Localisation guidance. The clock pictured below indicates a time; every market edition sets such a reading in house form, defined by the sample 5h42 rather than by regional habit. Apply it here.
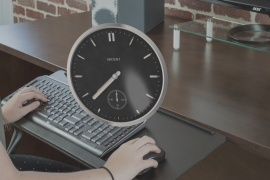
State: 7h38
